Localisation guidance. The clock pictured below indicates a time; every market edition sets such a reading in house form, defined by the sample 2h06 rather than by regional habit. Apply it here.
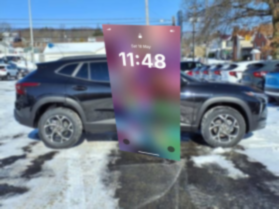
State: 11h48
